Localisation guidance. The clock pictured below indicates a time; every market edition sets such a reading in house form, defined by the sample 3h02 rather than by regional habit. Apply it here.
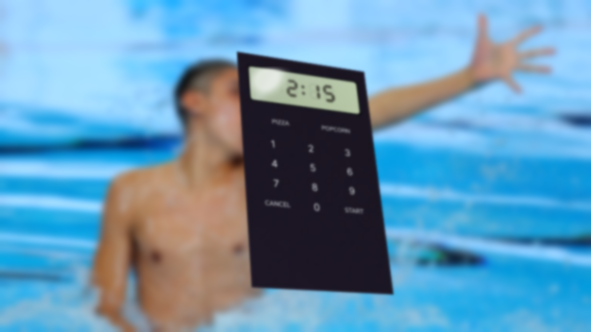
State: 2h15
